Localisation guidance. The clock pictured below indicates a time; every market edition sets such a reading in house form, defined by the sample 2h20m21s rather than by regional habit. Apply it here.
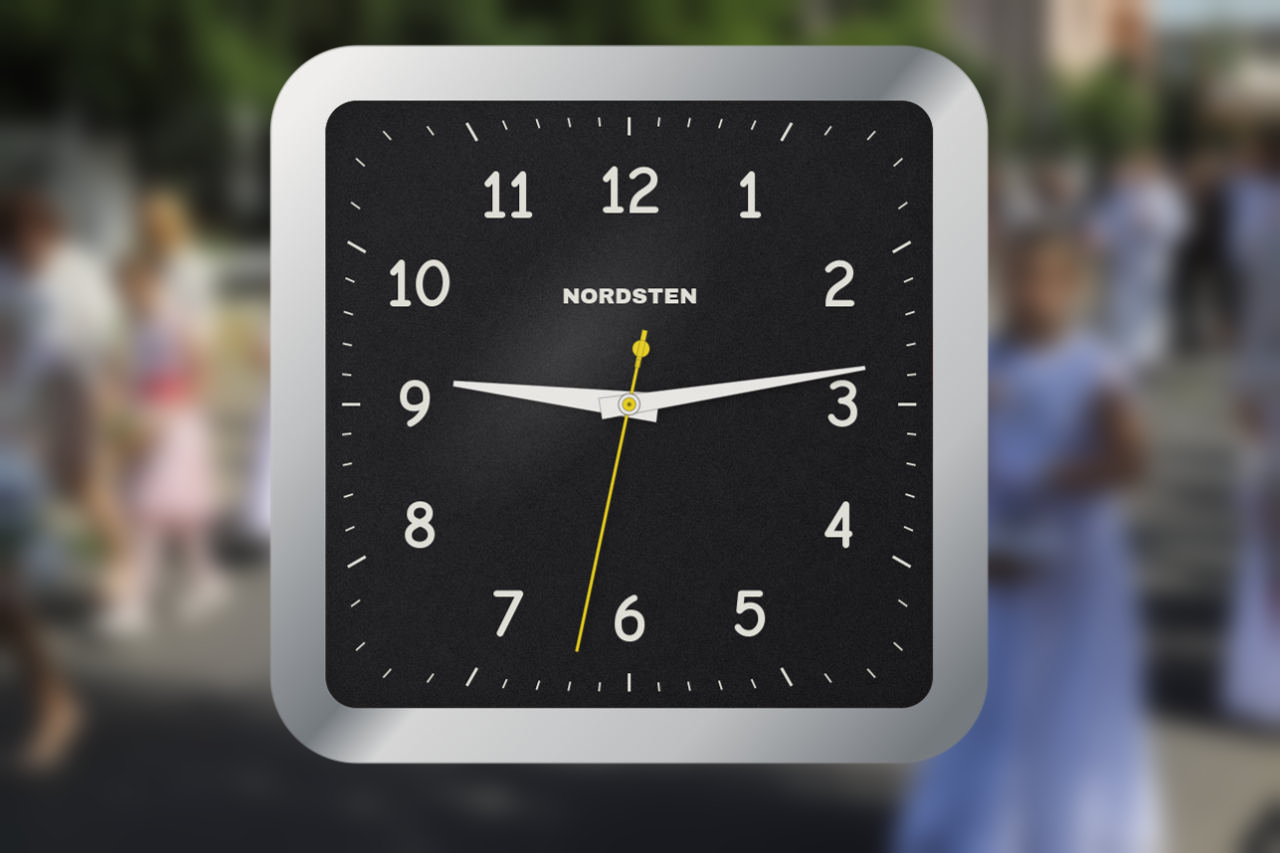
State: 9h13m32s
